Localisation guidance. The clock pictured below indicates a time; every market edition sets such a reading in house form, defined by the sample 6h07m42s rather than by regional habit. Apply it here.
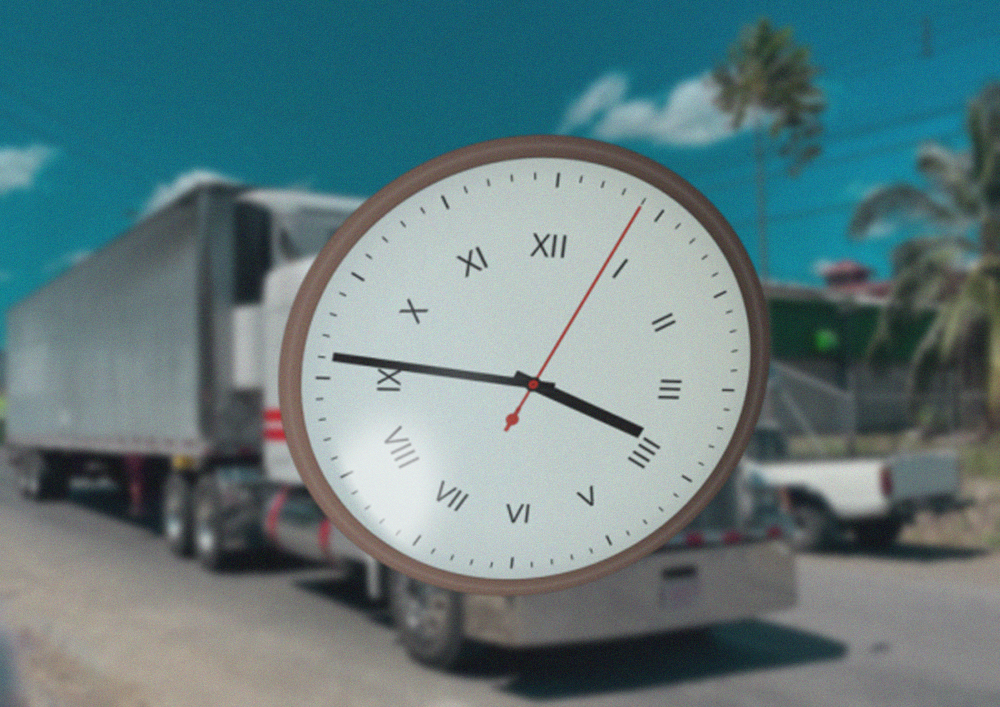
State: 3h46m04s
